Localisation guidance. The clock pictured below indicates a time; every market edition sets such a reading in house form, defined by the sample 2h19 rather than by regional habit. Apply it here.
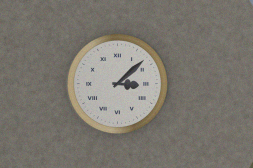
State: 3h08
